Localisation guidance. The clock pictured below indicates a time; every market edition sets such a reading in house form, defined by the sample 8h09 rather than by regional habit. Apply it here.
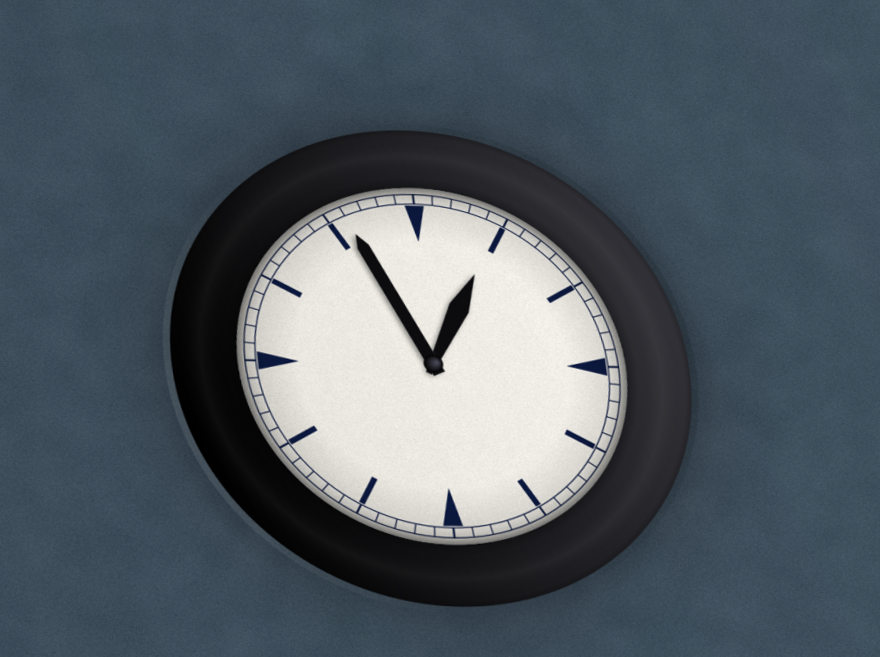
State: 12h56
